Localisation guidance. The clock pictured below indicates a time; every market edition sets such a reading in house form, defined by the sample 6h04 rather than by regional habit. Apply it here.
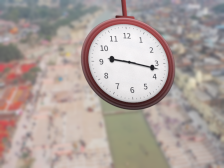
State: 9h17
